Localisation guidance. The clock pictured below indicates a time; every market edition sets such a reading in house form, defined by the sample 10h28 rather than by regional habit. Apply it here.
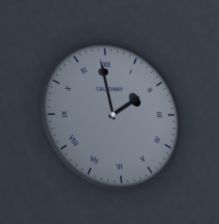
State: 1h59
